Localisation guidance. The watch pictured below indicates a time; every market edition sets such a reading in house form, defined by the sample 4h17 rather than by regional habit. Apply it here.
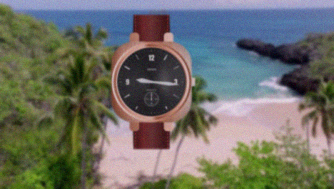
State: 9h16
